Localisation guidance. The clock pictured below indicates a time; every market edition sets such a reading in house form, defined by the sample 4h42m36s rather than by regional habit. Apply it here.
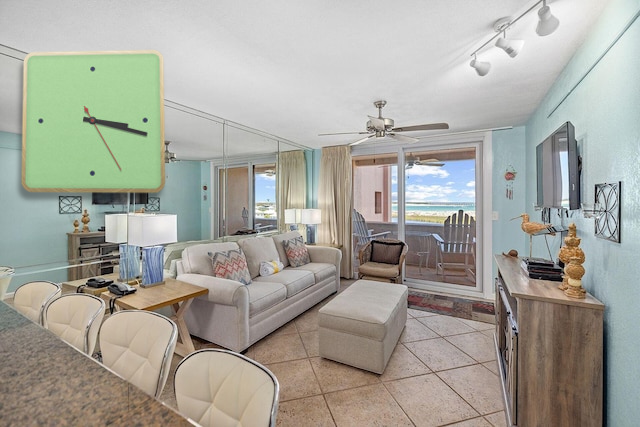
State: 3h17m25s
